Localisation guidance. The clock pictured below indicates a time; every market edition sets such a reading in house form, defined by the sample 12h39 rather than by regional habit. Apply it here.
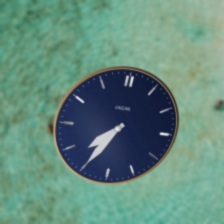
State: 7h35
